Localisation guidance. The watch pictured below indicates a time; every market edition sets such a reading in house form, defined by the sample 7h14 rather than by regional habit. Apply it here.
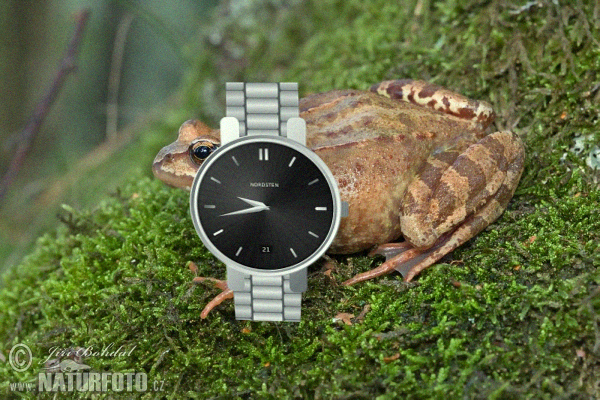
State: 9h43
